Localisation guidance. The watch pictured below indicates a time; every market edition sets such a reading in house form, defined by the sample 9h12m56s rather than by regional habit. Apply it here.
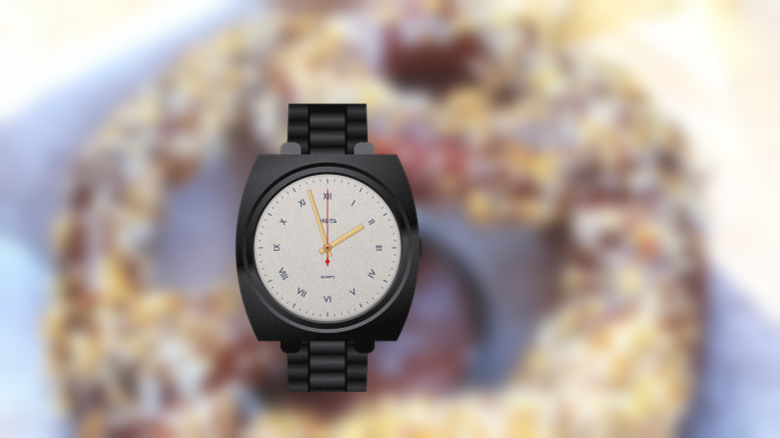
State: 1h57m00s
